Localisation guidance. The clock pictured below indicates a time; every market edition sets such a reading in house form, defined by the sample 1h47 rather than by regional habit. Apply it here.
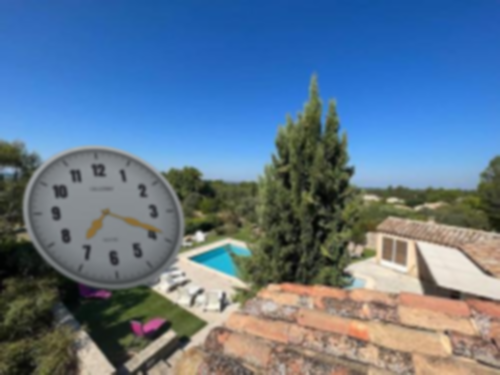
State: 7h19
